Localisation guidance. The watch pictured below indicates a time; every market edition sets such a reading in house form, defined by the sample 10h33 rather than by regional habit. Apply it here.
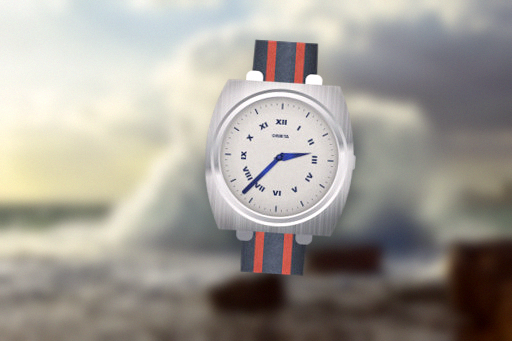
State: 2h37
